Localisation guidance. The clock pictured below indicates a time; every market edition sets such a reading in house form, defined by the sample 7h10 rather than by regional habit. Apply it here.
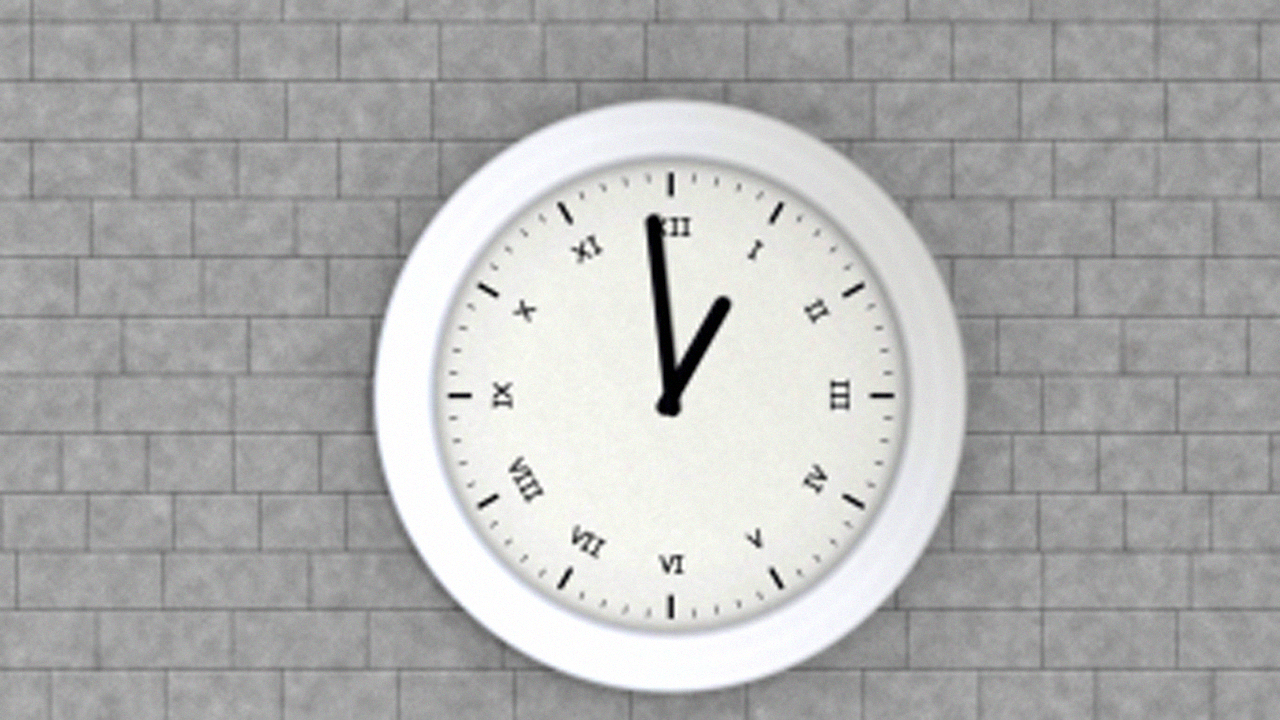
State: 12h59
